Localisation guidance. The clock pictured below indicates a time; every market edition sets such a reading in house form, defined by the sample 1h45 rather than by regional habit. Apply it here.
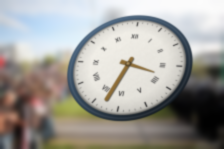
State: 3h33
